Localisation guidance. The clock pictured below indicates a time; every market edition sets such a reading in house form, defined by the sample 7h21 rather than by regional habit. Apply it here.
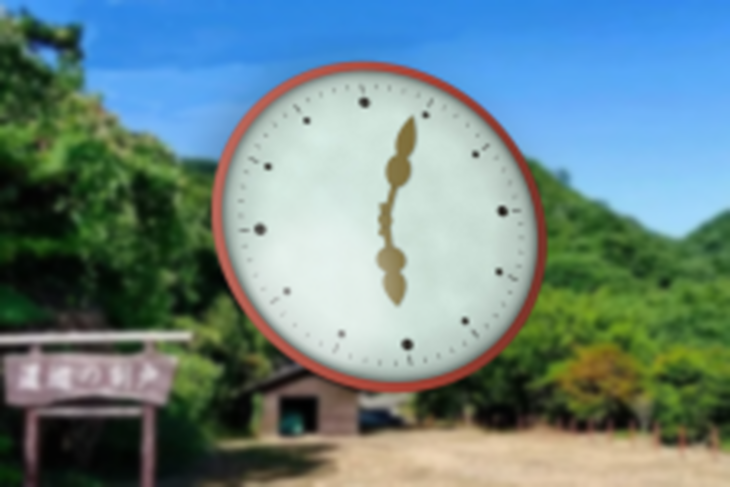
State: 6h04
